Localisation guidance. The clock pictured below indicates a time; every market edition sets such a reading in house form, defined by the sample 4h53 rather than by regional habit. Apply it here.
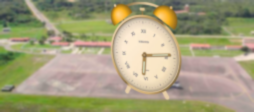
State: 6h14
